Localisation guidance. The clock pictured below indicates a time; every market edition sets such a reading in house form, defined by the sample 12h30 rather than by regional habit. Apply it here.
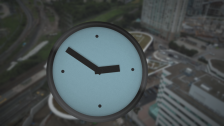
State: 2h51
